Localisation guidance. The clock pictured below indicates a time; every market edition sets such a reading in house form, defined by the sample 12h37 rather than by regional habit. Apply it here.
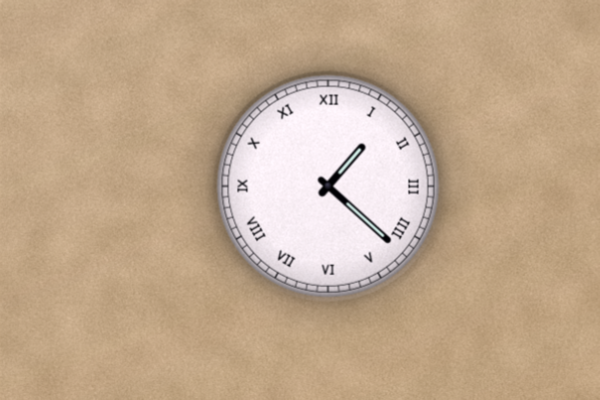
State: 1h22
